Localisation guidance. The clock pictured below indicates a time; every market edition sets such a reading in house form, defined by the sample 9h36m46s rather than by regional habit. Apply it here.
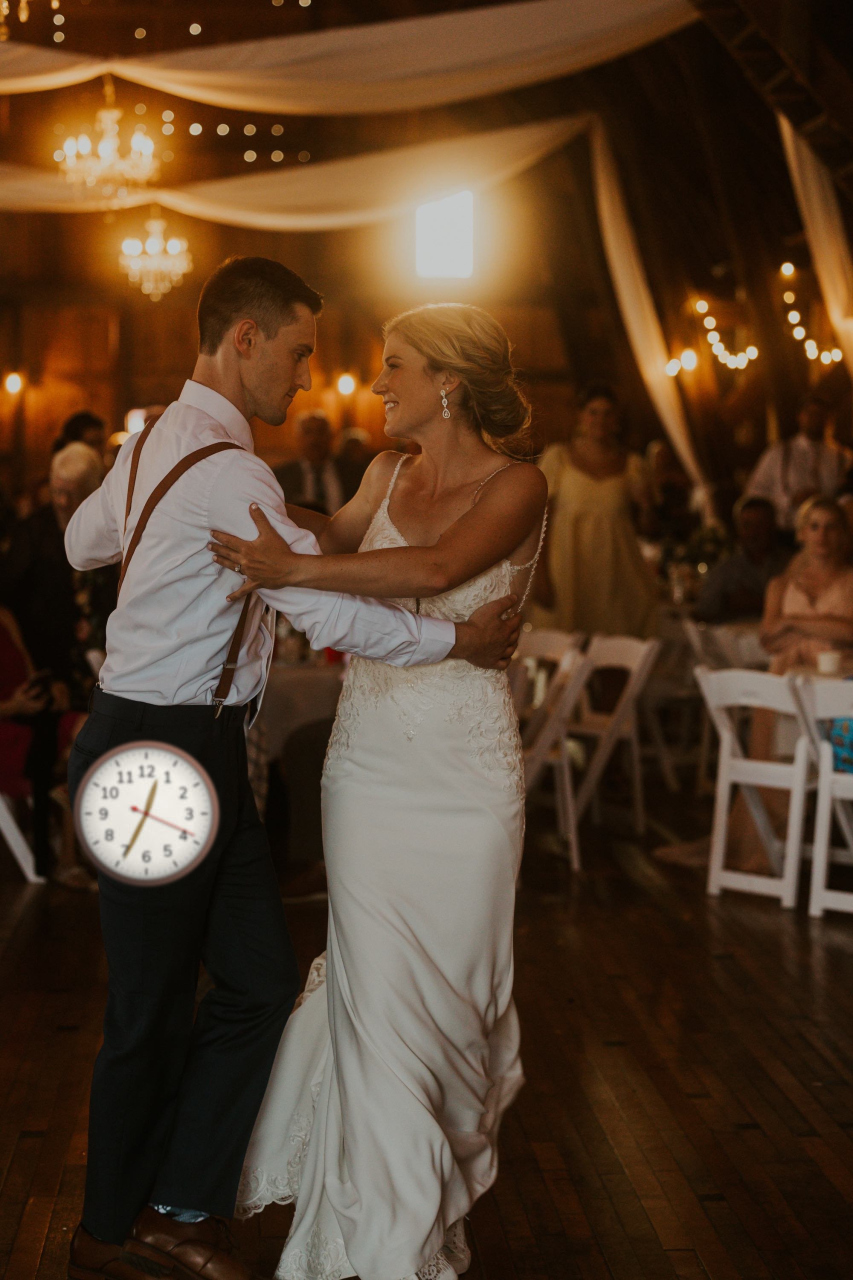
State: 12h34m19s
